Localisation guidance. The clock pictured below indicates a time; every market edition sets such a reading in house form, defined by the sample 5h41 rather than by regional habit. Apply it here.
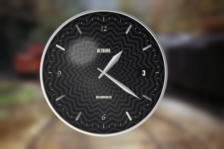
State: 1h21
